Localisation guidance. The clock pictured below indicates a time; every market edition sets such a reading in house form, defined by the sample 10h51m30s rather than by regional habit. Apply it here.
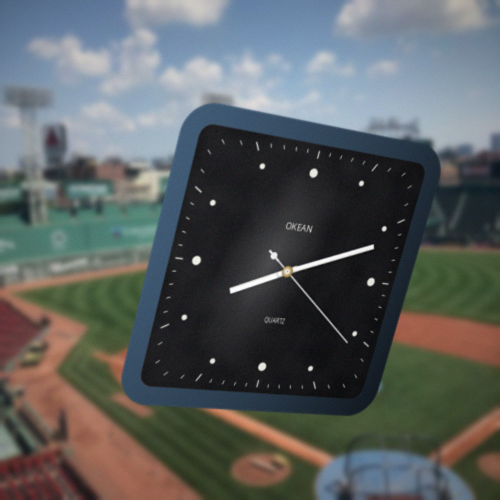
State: 8h11m21s
